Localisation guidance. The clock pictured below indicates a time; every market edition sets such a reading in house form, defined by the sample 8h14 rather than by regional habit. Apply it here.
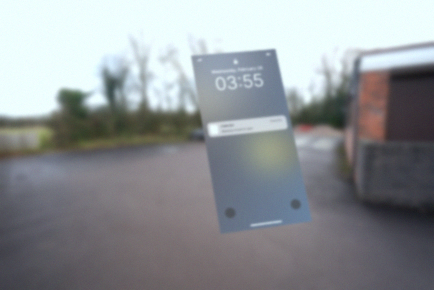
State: 3h55
